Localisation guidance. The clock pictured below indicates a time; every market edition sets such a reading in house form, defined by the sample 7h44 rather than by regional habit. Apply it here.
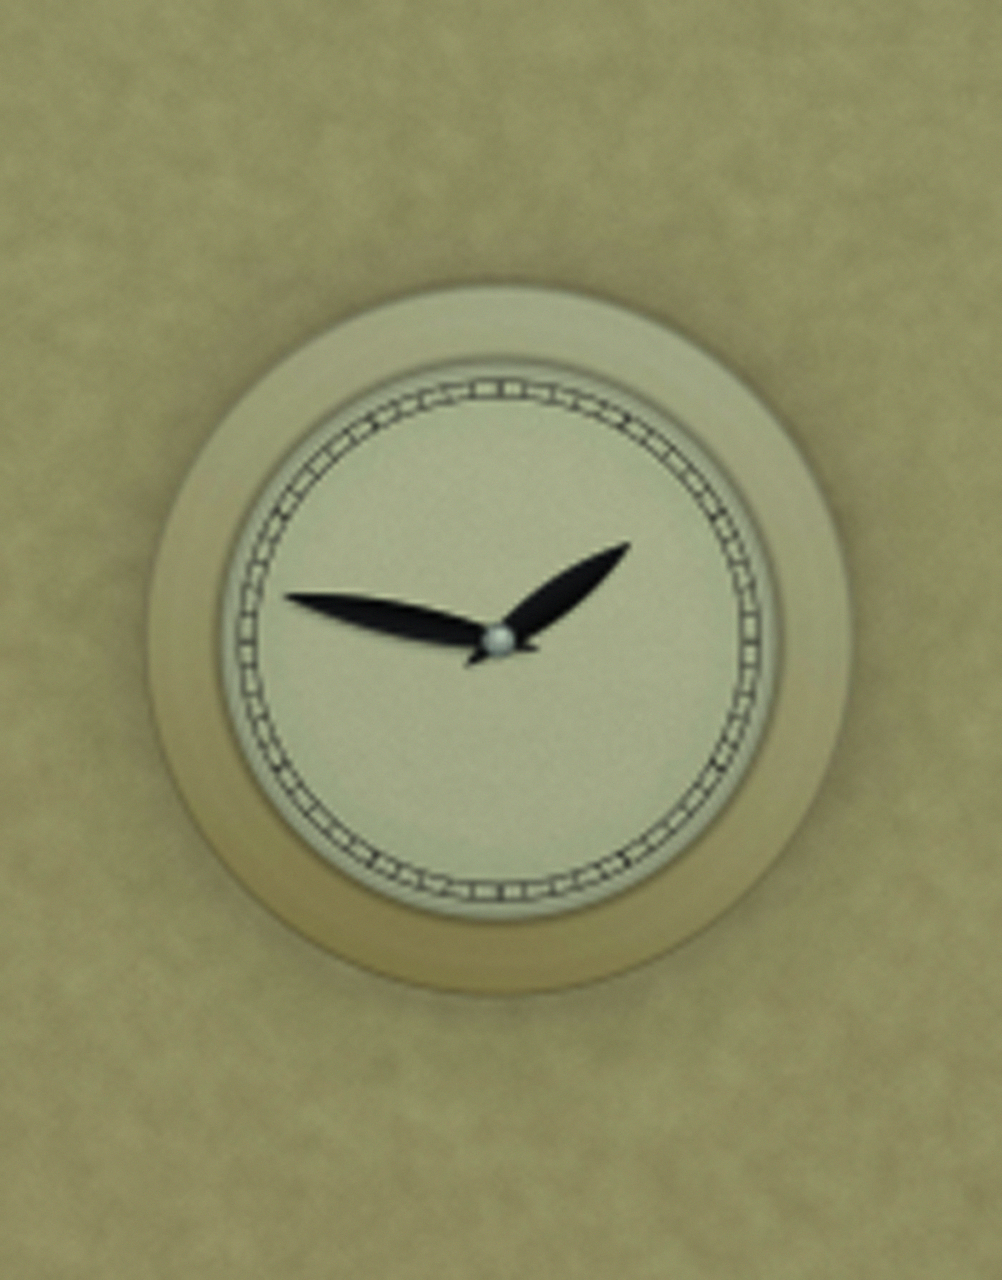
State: 1h47
